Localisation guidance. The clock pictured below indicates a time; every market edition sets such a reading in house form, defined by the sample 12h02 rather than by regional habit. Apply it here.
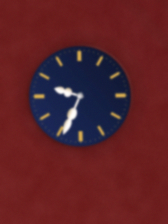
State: 9h34
